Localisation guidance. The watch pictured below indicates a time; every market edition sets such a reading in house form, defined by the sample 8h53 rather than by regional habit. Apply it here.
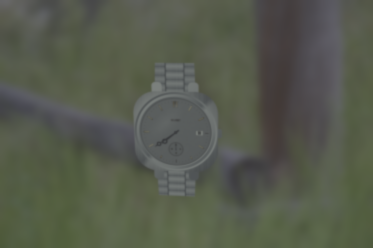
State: 7h39
